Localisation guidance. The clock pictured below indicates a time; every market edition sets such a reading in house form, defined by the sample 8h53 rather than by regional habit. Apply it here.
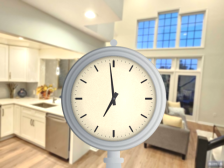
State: 6h59
